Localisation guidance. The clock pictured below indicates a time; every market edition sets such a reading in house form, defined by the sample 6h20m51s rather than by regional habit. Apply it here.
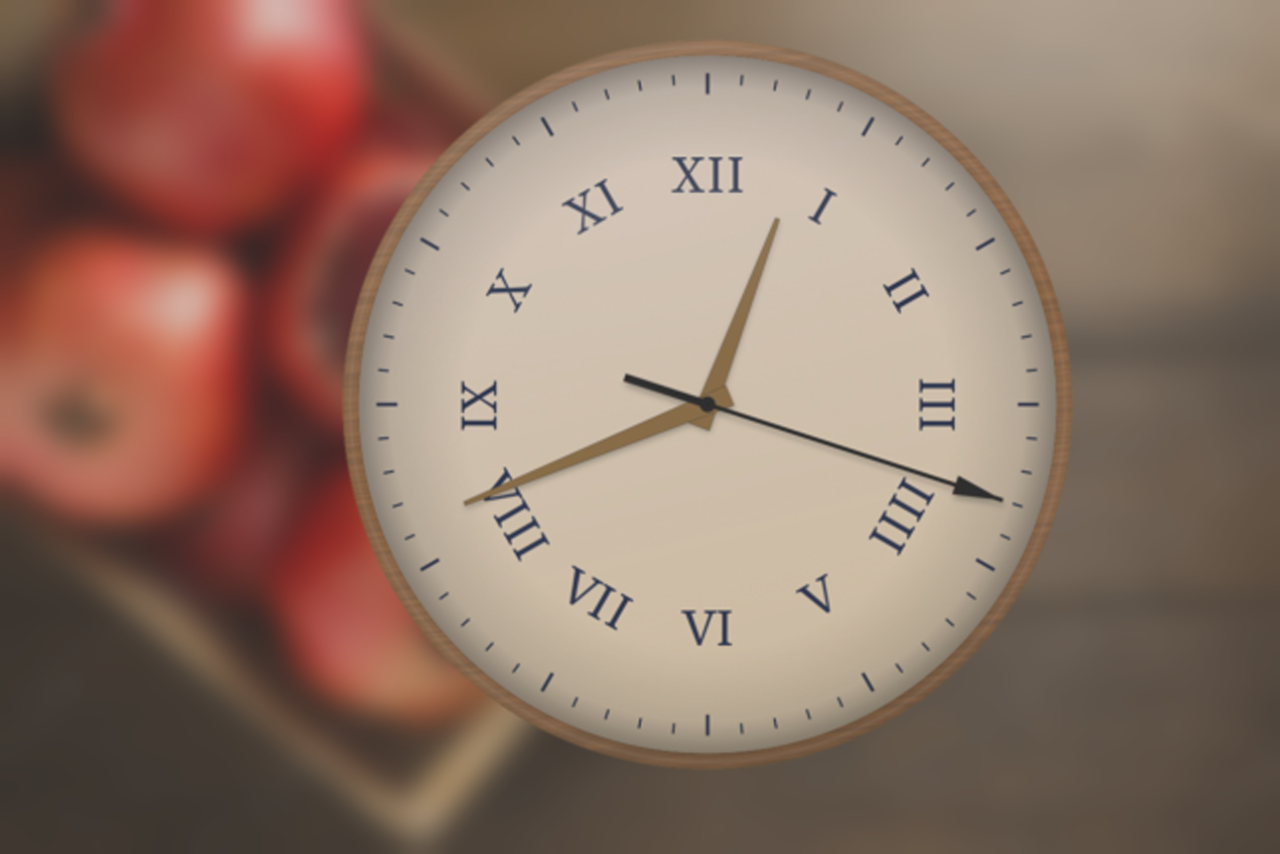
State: 12h41m18s
